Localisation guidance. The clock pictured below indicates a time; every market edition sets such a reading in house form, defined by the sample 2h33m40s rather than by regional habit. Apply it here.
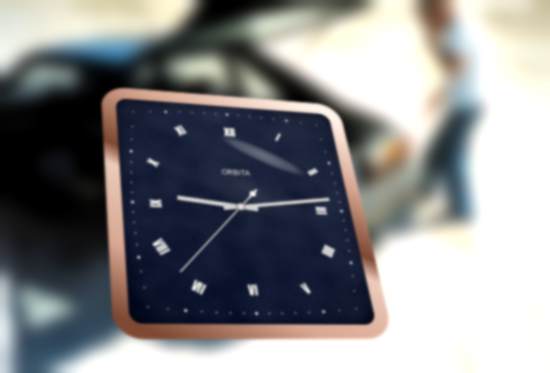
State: 9h13m37s
